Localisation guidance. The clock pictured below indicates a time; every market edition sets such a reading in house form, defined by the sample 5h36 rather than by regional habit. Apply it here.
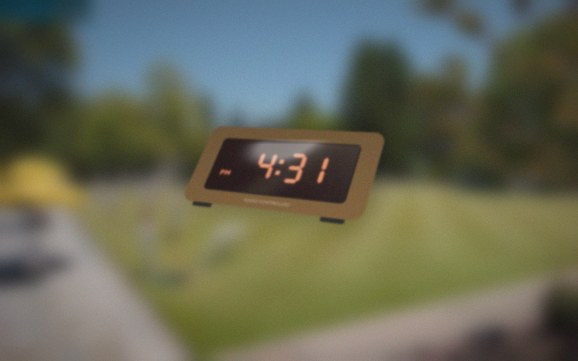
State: 4h31
